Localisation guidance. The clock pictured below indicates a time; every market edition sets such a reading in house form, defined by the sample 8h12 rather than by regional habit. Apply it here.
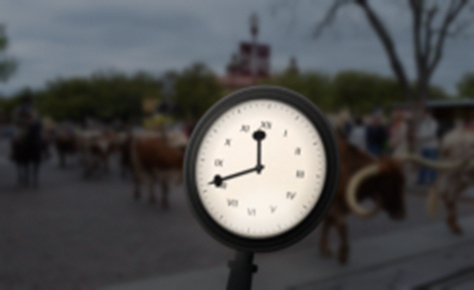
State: 11h41
